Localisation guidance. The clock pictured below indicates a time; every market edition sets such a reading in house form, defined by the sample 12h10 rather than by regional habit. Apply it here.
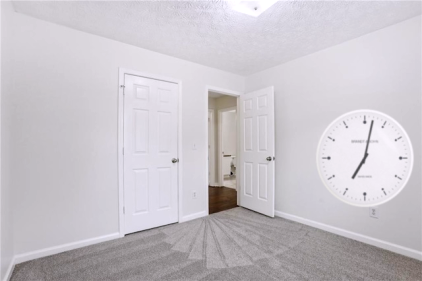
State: 7h02
